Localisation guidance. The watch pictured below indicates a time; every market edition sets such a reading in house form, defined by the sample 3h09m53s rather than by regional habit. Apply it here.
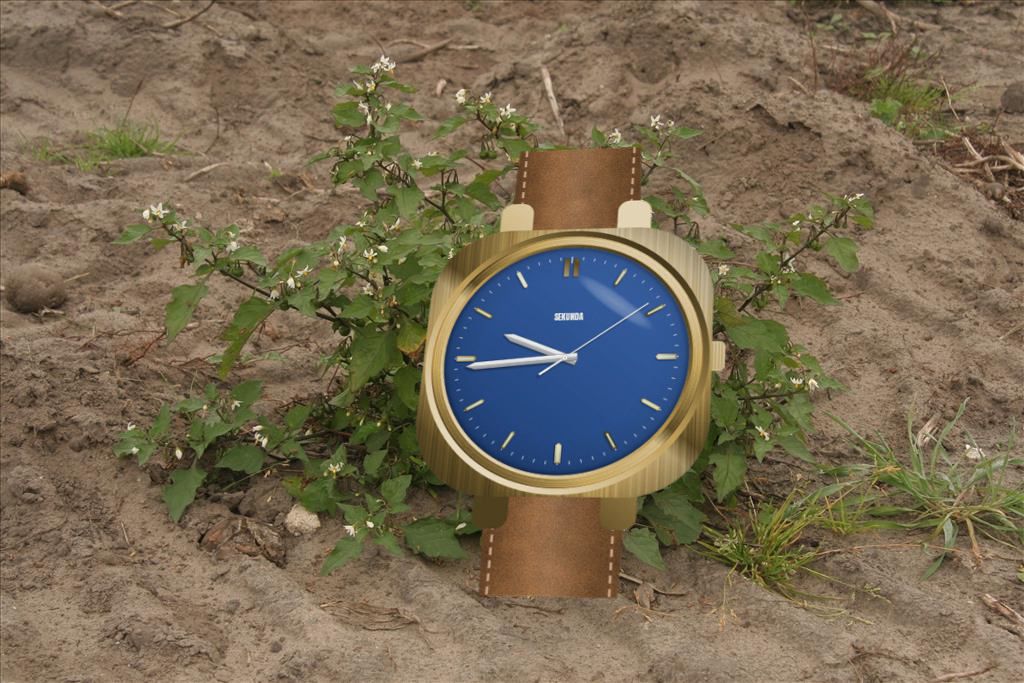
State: 9h44m09s
